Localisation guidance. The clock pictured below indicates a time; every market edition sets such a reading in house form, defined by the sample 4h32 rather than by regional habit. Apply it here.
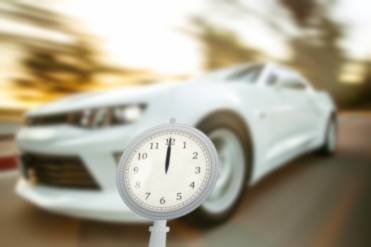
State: 12h00
